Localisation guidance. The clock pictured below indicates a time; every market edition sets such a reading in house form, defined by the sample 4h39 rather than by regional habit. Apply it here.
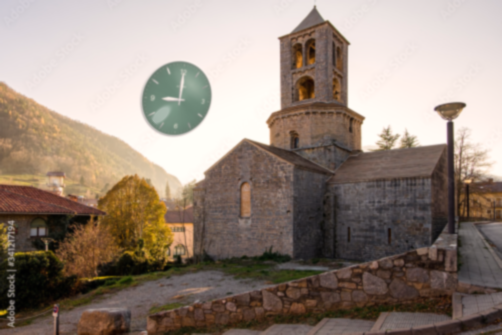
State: 9h00
